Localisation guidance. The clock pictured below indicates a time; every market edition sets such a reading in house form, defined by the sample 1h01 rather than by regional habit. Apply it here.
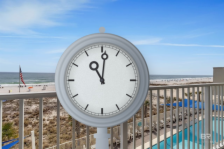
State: 11h01
